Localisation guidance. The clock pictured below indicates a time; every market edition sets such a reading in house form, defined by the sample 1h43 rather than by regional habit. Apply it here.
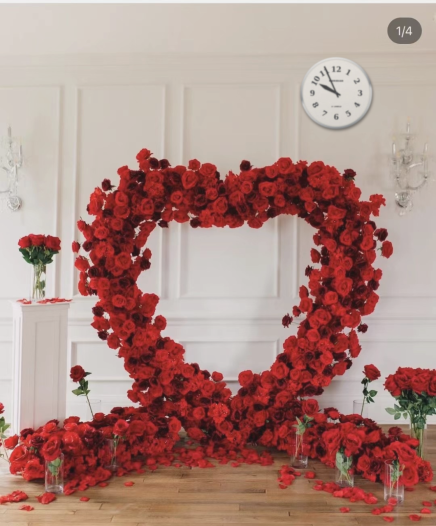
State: 9h56
